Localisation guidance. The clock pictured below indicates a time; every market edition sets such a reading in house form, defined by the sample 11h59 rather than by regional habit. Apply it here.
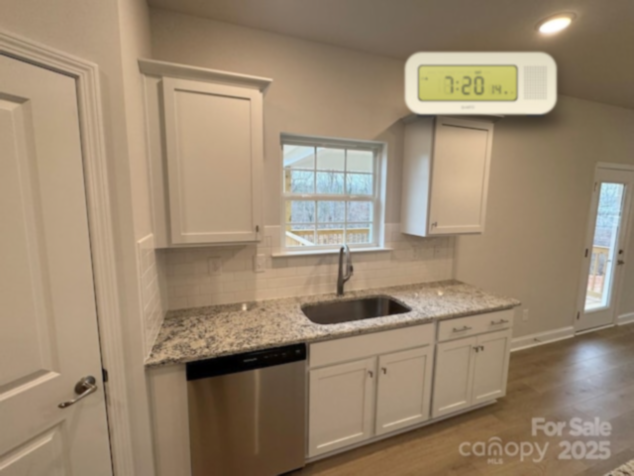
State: 7h20
